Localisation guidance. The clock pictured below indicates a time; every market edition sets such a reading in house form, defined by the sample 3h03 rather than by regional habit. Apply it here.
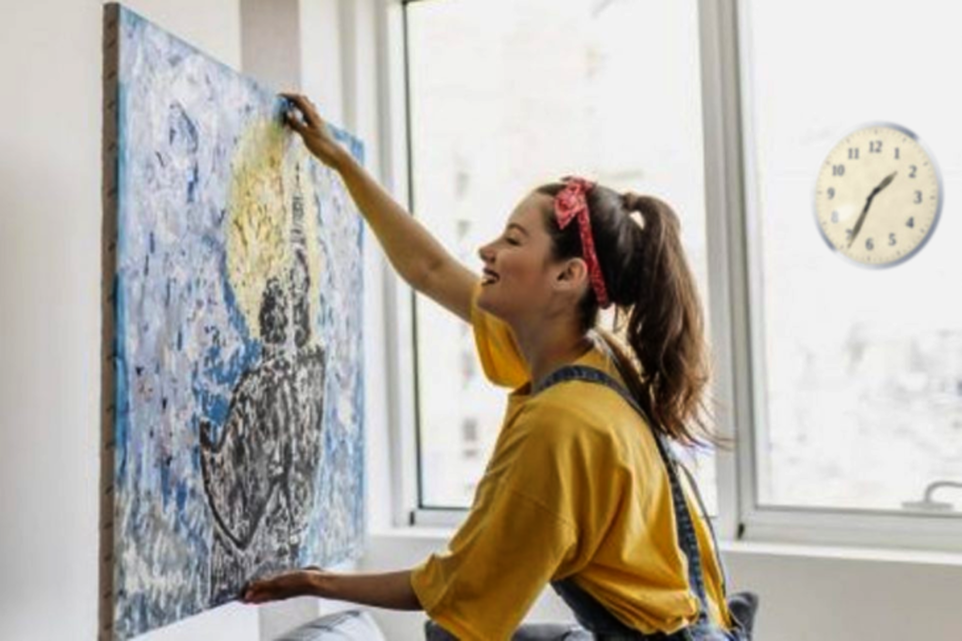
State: 1h34
